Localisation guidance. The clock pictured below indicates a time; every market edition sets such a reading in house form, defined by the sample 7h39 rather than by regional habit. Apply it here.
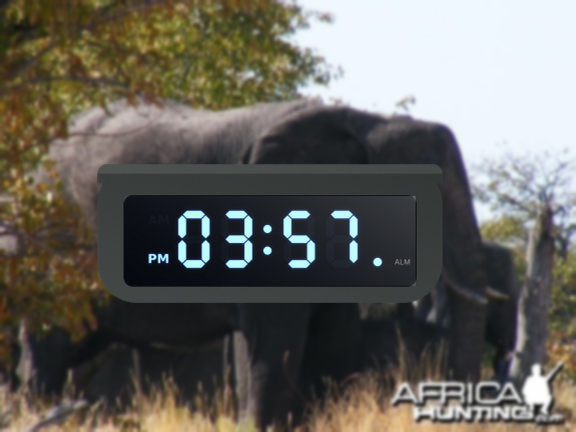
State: 3h57
